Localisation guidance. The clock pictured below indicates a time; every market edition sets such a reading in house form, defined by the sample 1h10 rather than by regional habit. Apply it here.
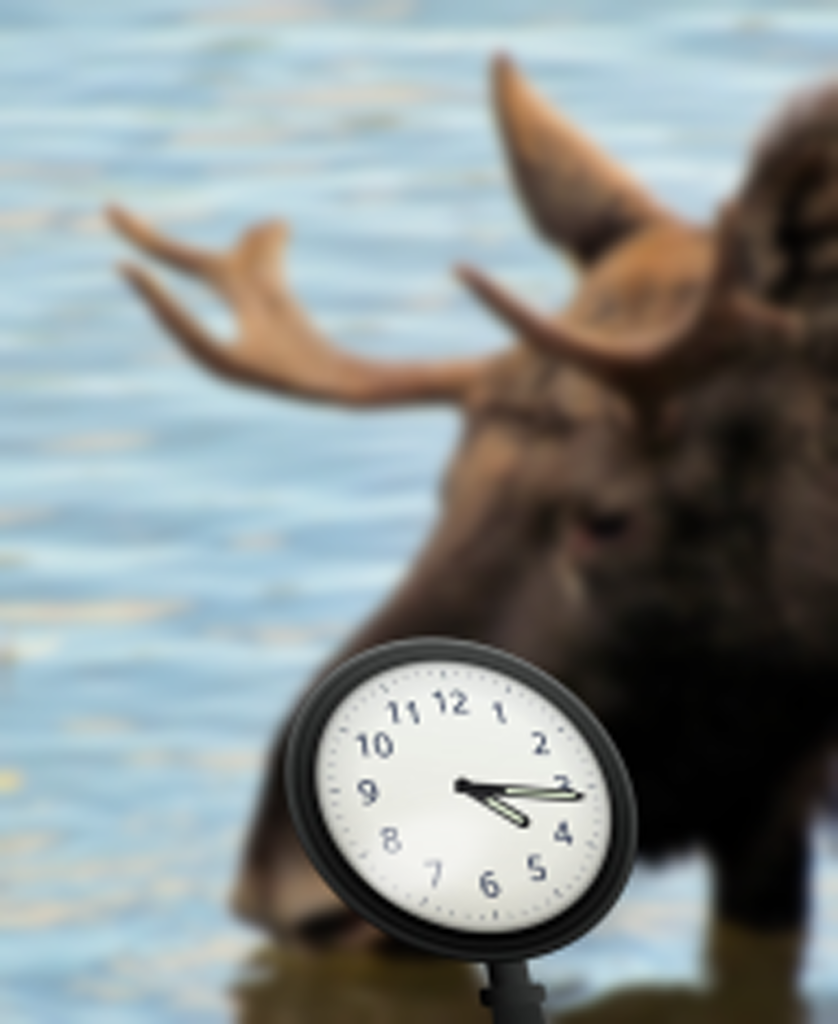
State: 4h16
